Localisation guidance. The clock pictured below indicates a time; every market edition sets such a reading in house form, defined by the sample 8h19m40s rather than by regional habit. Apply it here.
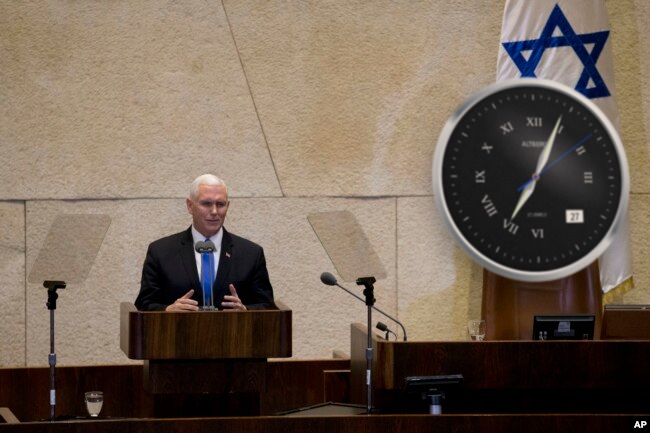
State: 7h04m09s
